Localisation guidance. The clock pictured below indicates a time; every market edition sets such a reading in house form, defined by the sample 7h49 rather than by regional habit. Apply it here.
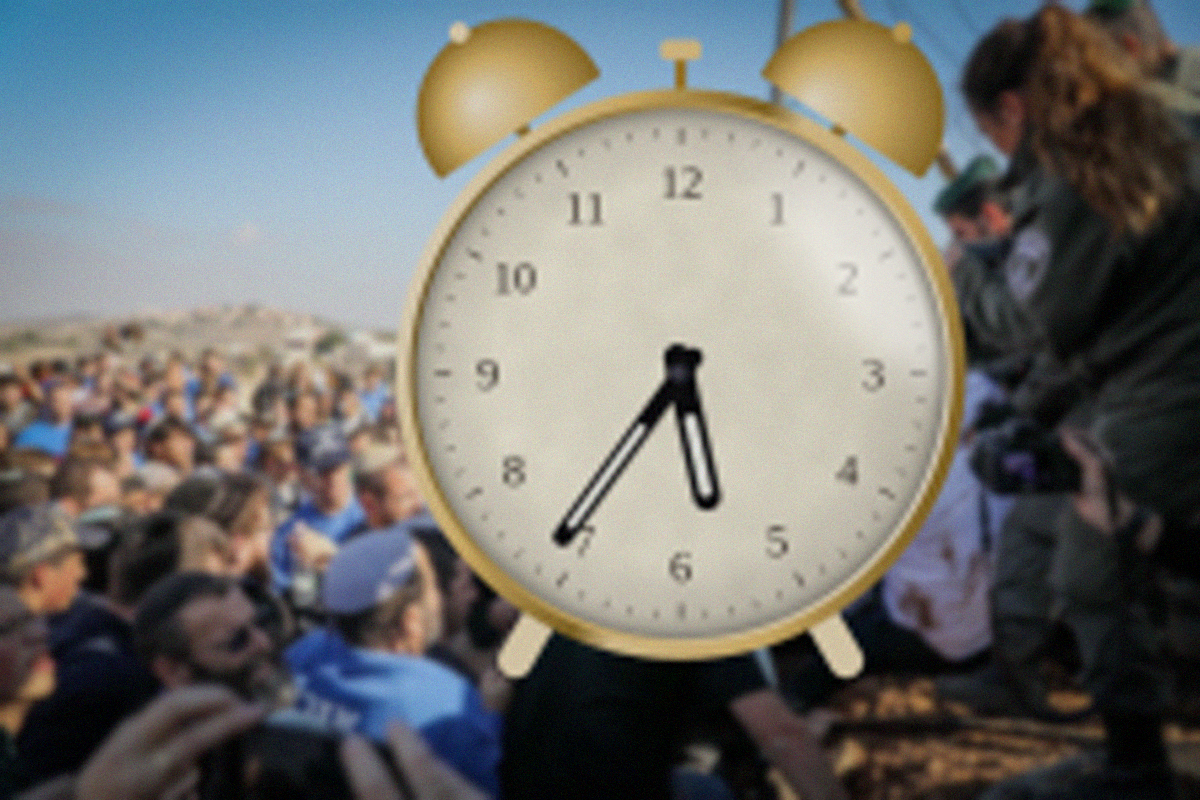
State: 5h36
